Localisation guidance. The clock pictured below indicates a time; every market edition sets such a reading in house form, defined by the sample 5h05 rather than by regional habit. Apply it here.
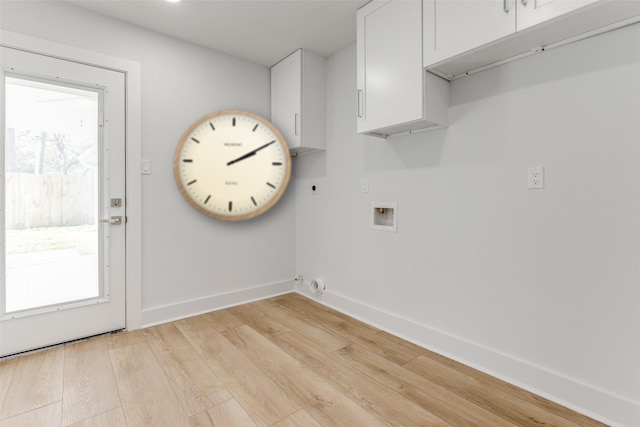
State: 2h10
